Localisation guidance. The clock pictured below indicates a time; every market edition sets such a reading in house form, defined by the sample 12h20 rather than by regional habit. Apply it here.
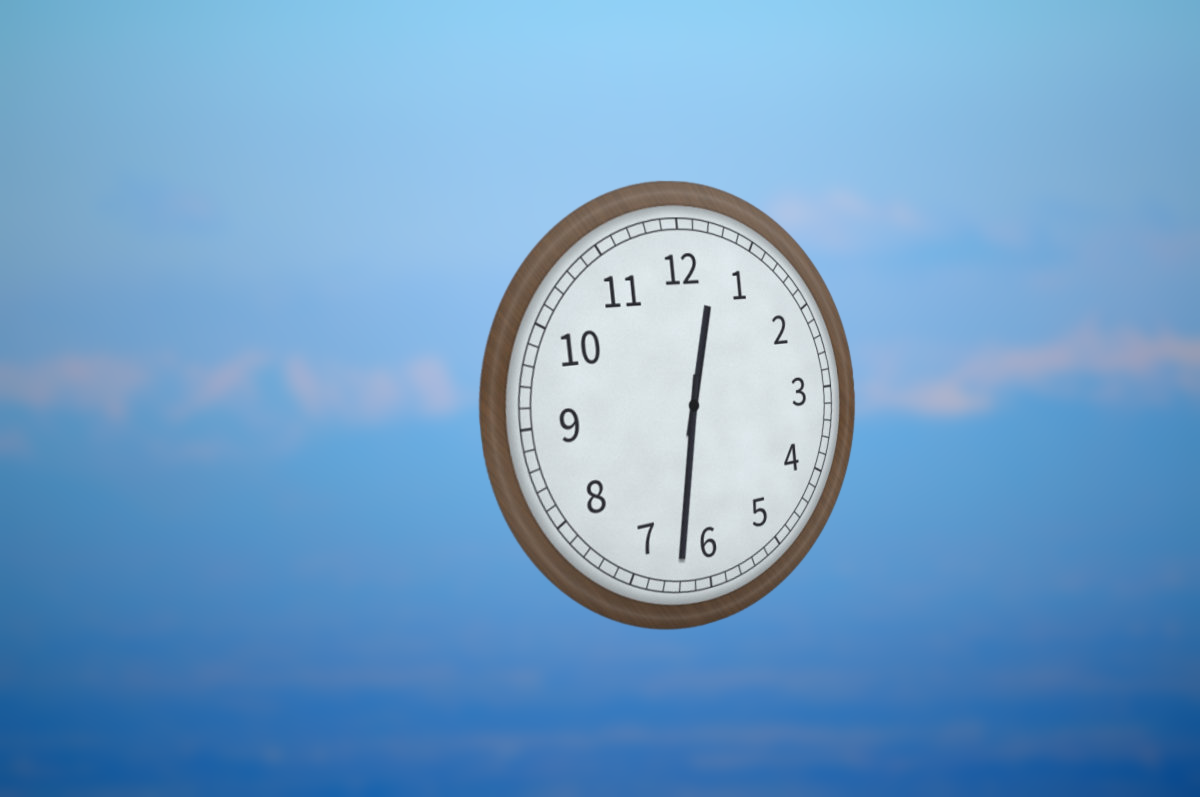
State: 12h32
